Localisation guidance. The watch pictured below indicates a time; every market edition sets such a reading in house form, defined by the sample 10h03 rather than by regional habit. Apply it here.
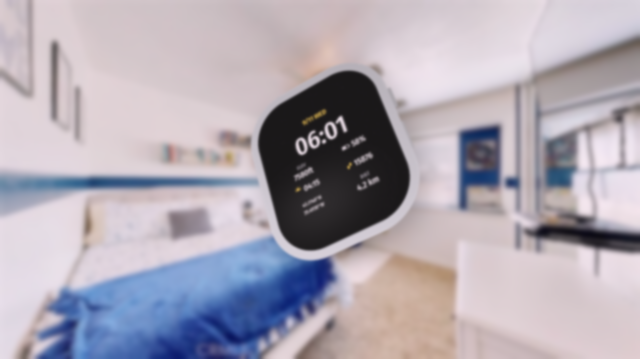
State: 6h01
